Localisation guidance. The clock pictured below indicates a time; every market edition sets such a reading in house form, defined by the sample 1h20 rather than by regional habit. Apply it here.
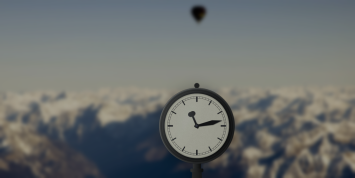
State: 11h13
